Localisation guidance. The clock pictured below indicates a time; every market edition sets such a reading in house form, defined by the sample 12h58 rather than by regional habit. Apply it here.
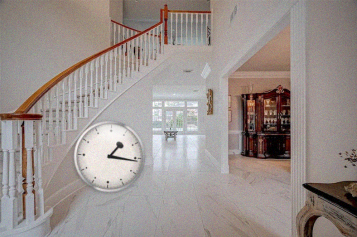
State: 1h16
